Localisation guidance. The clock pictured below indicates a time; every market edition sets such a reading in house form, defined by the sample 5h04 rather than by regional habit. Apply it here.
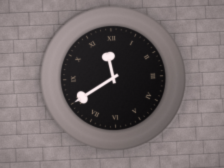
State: 11h40
